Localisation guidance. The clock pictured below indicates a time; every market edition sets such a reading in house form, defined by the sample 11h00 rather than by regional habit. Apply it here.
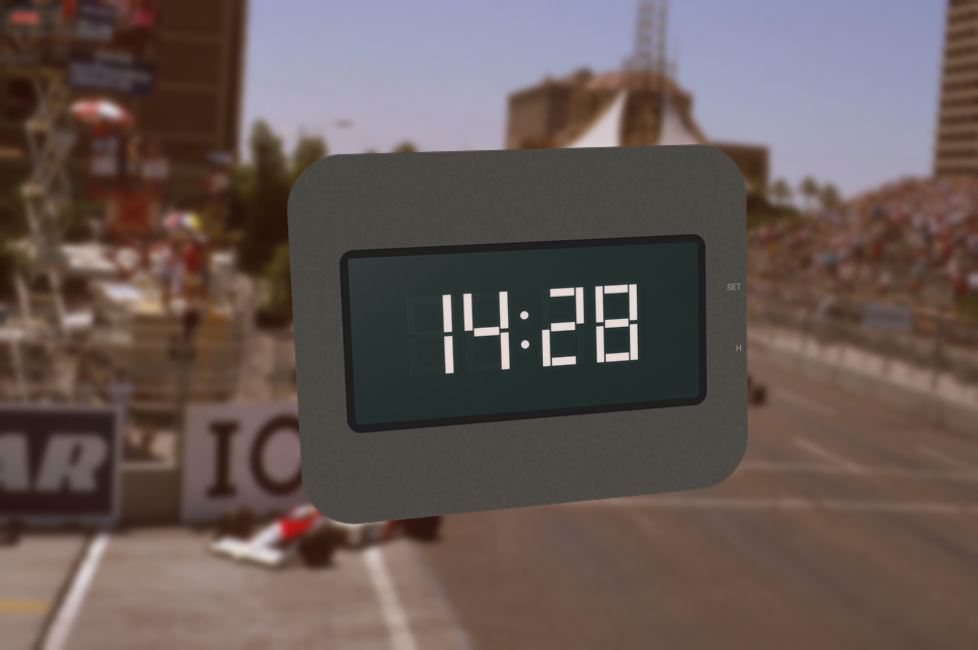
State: 14h28
